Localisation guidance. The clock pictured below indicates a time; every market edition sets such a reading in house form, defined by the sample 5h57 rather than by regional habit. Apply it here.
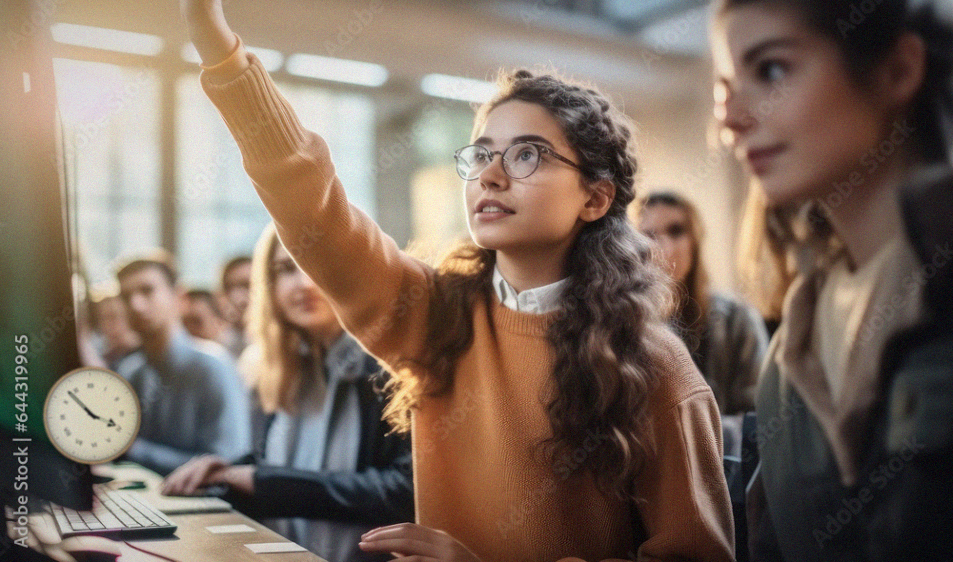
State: 3h53
